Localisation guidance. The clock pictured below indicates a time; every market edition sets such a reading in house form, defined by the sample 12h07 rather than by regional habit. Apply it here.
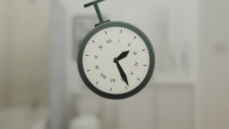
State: 2h29
